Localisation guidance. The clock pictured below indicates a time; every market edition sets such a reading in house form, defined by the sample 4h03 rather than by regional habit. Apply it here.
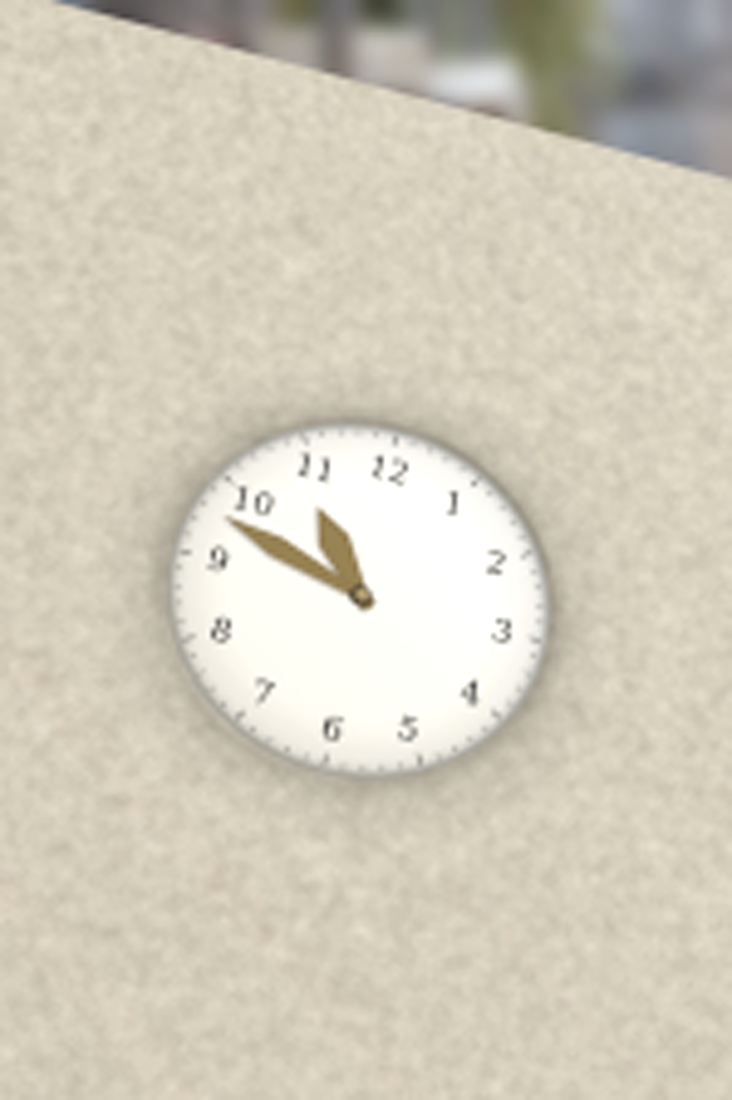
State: 10h48
